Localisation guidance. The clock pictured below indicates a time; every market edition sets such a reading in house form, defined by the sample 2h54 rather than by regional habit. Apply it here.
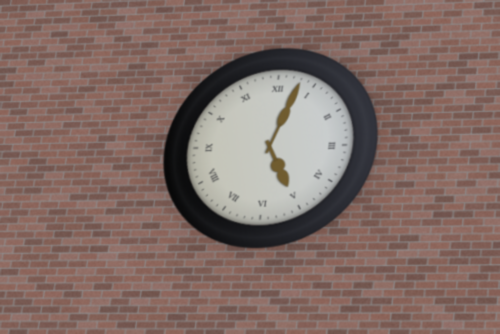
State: 5h03
